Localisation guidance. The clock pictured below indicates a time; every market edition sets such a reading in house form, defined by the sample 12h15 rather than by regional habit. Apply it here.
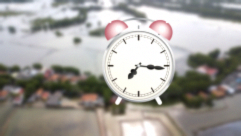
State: 7h16
